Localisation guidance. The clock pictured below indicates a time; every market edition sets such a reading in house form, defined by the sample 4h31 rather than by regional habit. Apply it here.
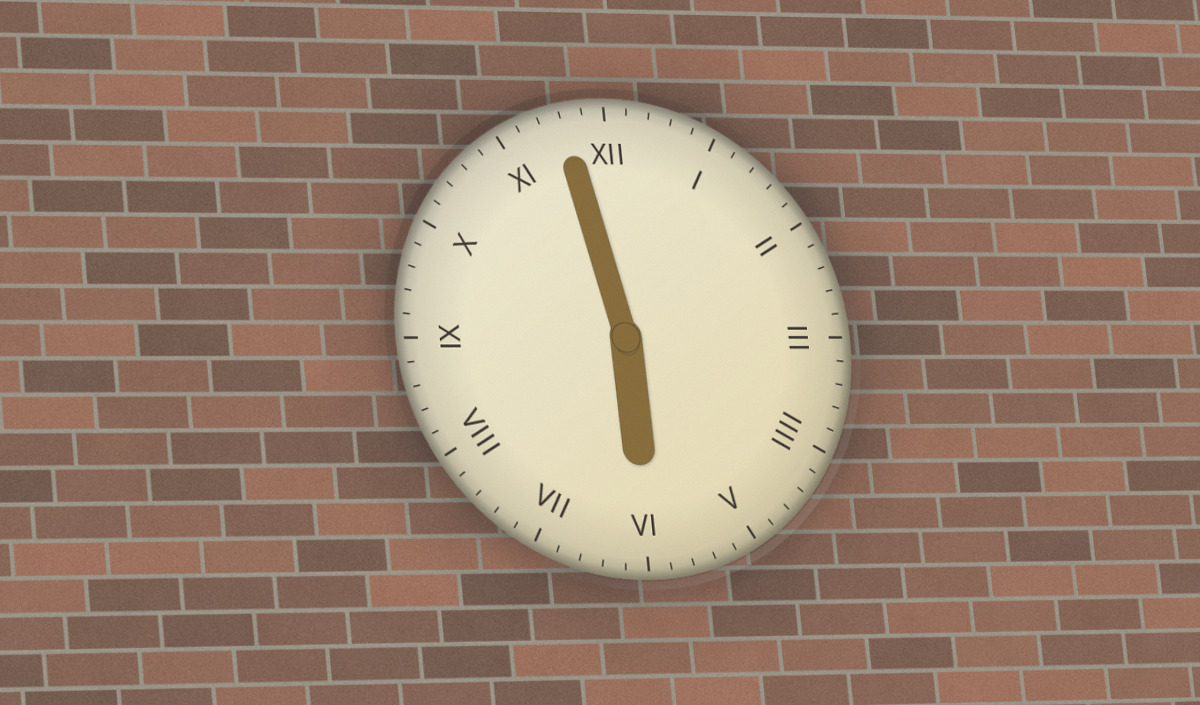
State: 5h58
